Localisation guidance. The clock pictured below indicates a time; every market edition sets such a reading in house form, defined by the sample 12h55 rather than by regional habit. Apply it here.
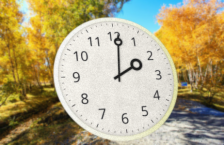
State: 2h01
